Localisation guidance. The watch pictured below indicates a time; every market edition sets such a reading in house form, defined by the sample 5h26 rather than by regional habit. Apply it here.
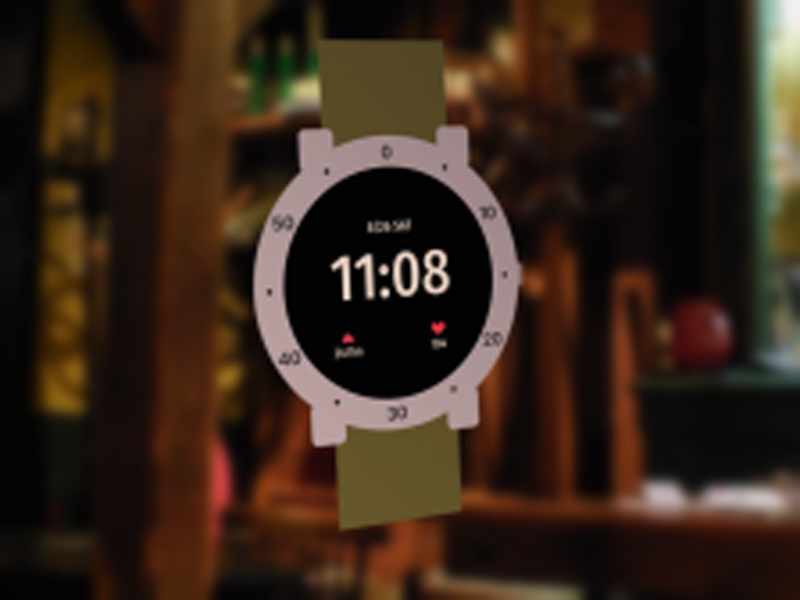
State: 11h08
